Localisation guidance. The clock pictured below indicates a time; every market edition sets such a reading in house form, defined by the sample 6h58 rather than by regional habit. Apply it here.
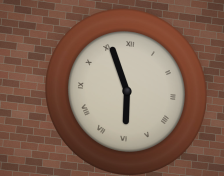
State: 5h56
